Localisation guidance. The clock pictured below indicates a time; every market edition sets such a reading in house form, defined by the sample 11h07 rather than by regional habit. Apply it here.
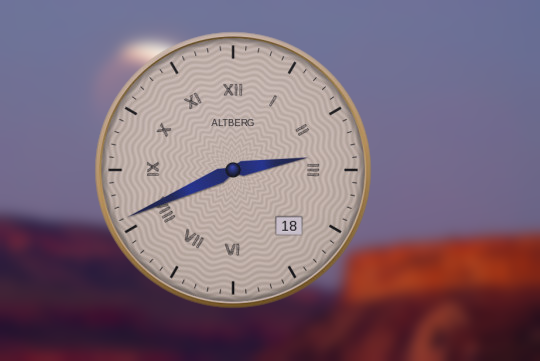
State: 2h41
